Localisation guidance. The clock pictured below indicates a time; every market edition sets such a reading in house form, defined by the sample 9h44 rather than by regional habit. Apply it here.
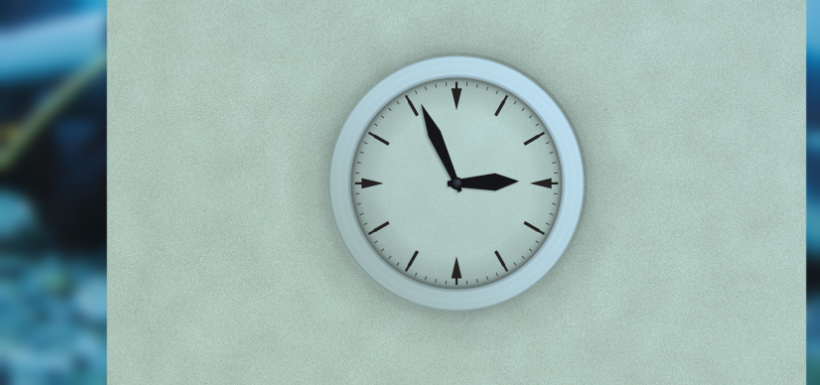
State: 2h56
